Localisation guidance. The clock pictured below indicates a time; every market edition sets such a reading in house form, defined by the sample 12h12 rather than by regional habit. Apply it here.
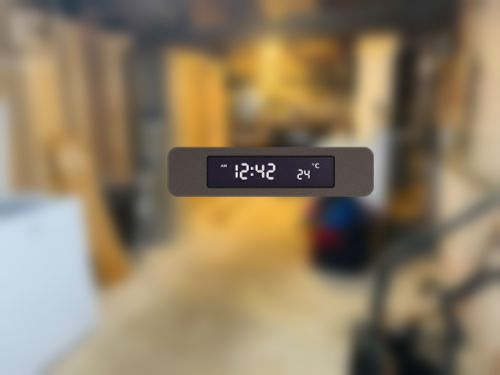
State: 12h42
